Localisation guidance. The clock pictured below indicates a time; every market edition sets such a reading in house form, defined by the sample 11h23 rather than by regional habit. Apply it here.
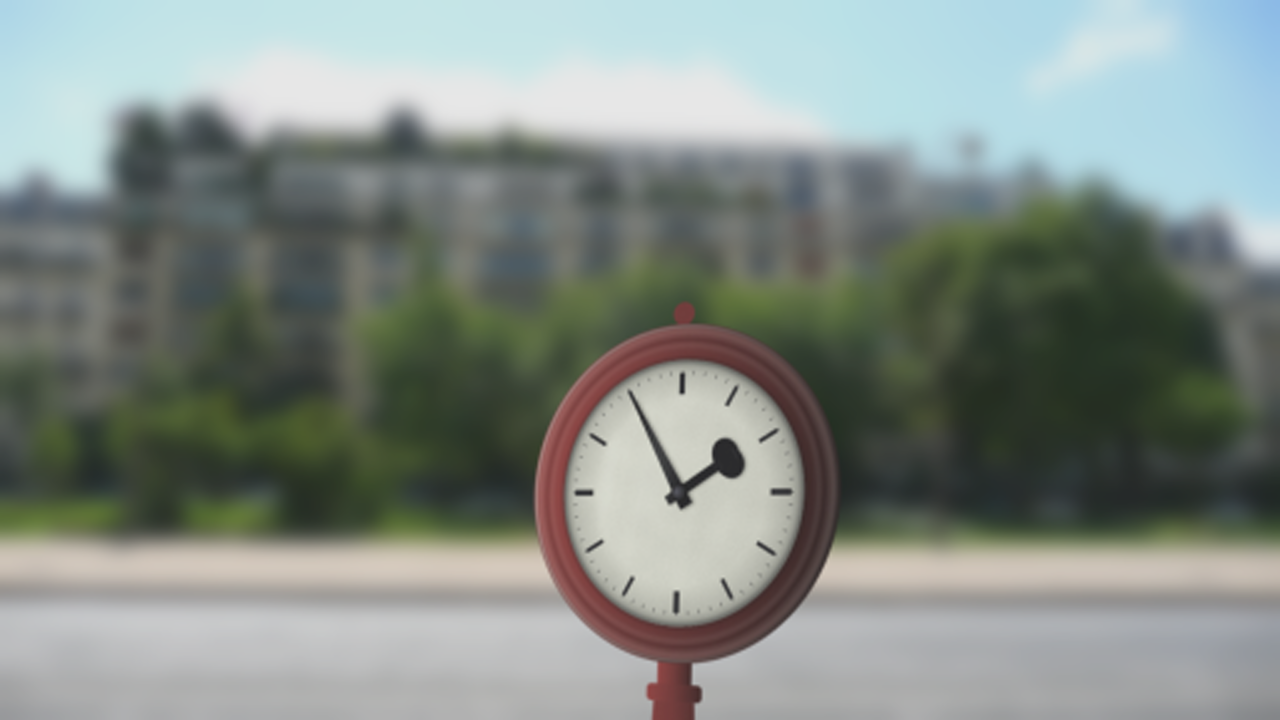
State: 1h55
